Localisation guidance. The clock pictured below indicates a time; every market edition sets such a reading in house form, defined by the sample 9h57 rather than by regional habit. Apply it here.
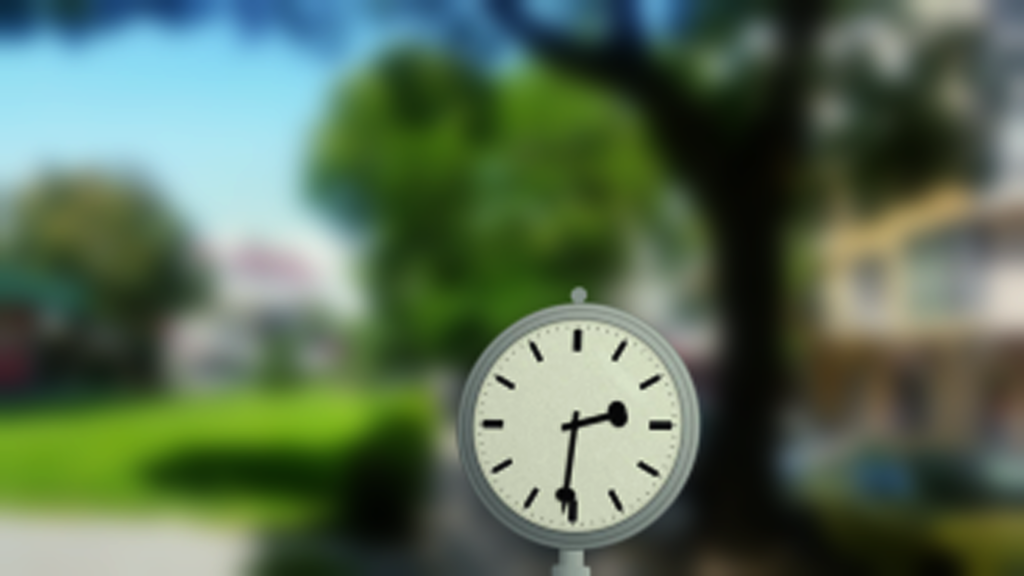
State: 2h31
